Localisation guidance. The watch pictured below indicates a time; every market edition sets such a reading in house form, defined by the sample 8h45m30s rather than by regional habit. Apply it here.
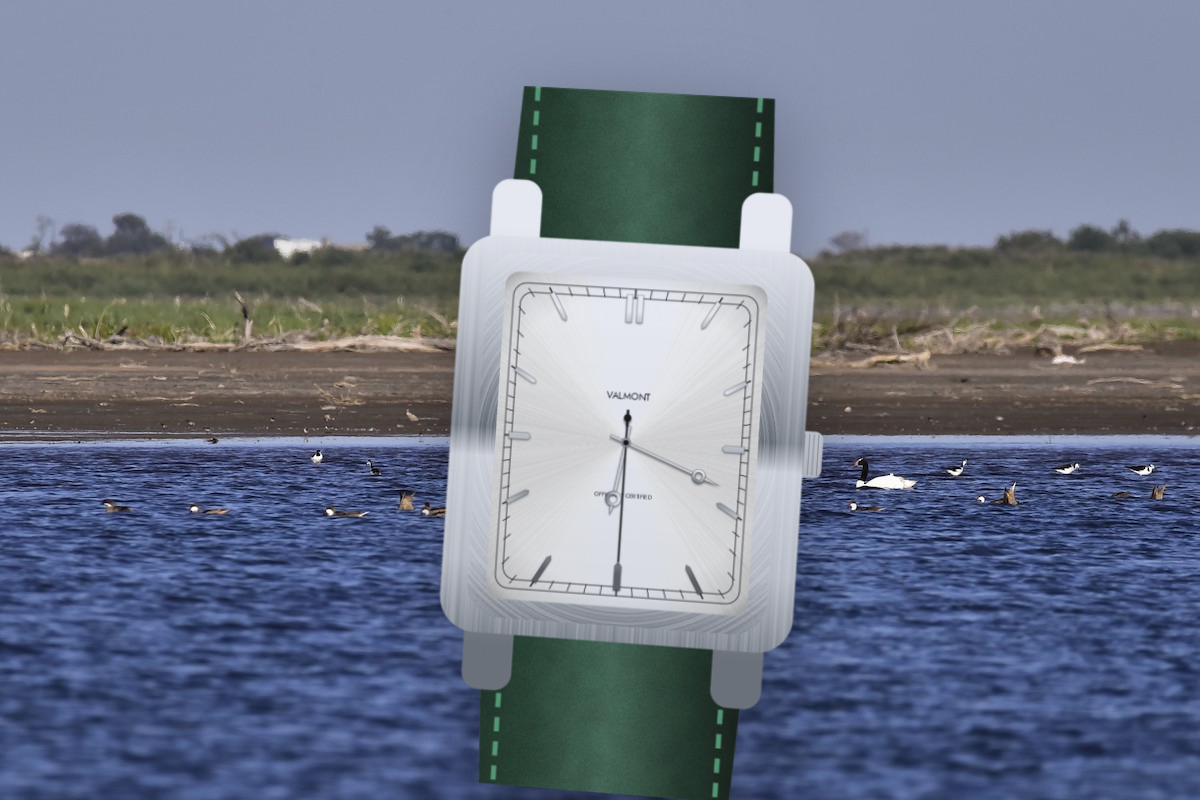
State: 6h18m30s
